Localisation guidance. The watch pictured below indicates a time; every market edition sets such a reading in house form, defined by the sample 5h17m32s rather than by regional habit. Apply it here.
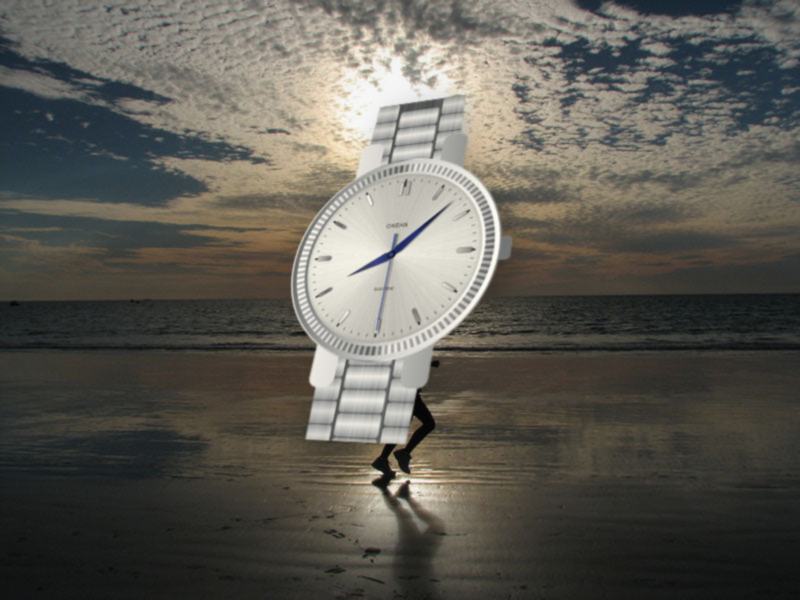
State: 8h07m30s
